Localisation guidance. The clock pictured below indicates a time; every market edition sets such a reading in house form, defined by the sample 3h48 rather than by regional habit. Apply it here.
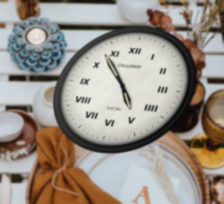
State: 4h53
